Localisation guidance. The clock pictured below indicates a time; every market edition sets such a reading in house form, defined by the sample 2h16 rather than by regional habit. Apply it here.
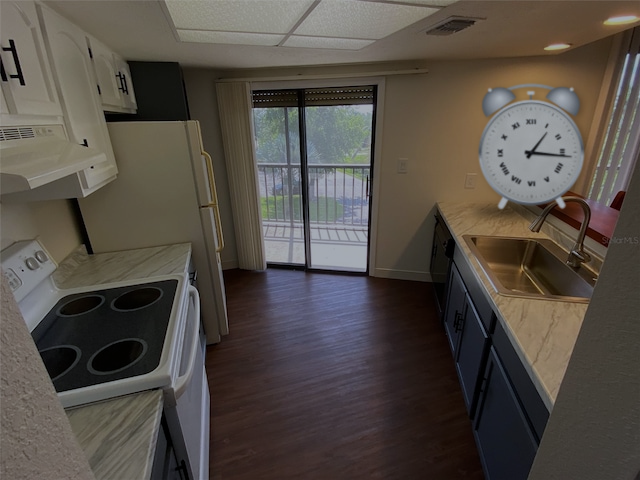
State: 1h16
